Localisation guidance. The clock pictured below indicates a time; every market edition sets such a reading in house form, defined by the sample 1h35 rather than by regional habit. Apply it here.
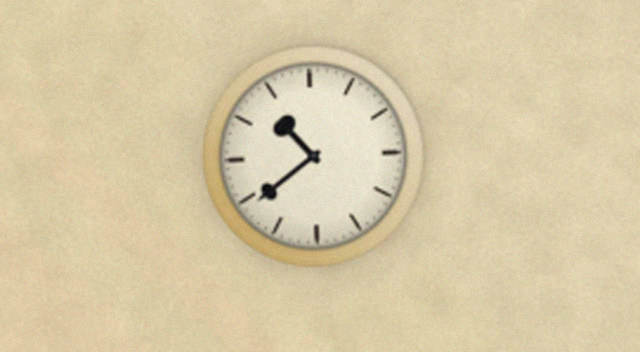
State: 10h39
